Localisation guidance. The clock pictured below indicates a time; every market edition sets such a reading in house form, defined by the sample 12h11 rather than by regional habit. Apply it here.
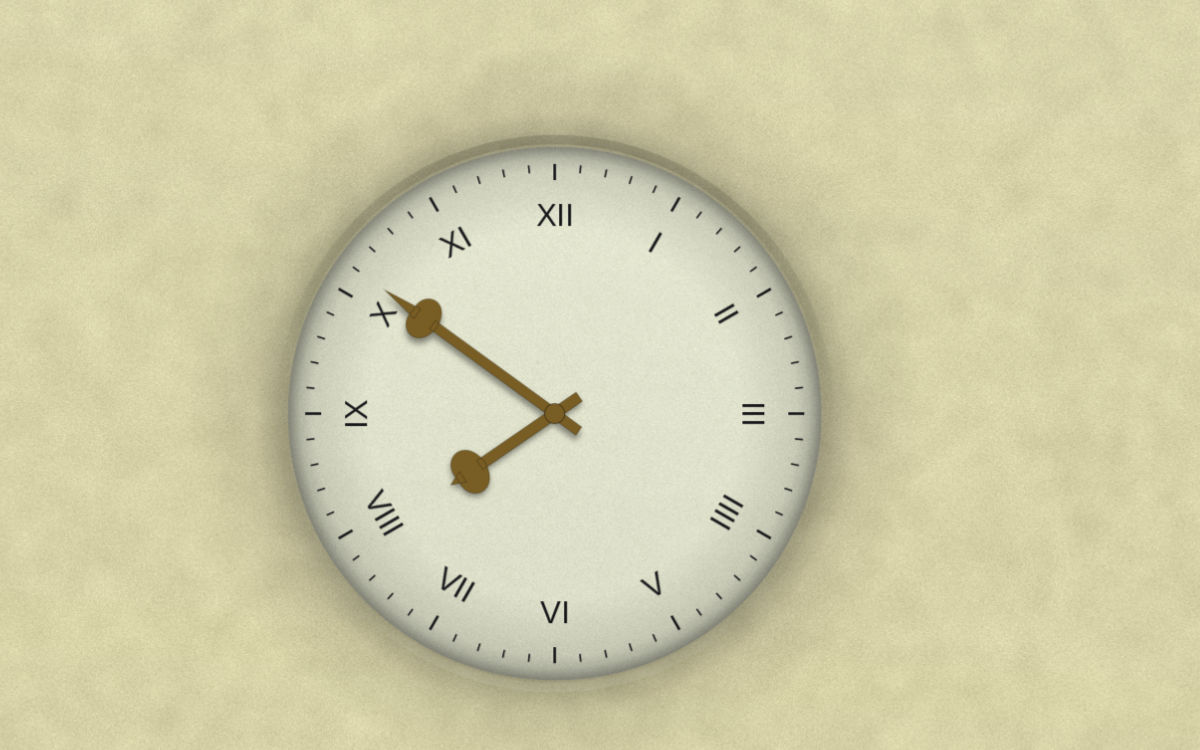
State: 7h51
